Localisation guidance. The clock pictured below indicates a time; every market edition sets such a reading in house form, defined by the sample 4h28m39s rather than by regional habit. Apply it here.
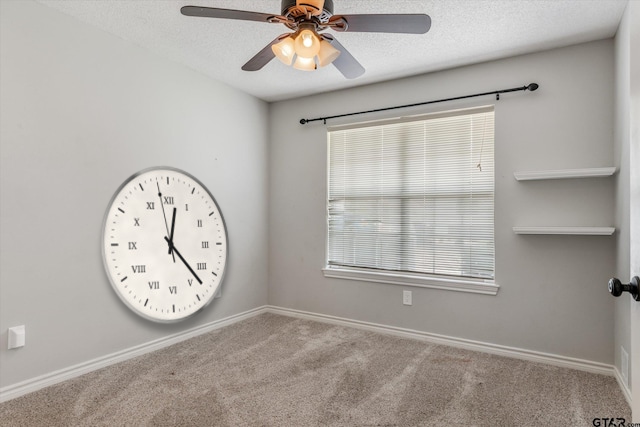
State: 12h22m58s
